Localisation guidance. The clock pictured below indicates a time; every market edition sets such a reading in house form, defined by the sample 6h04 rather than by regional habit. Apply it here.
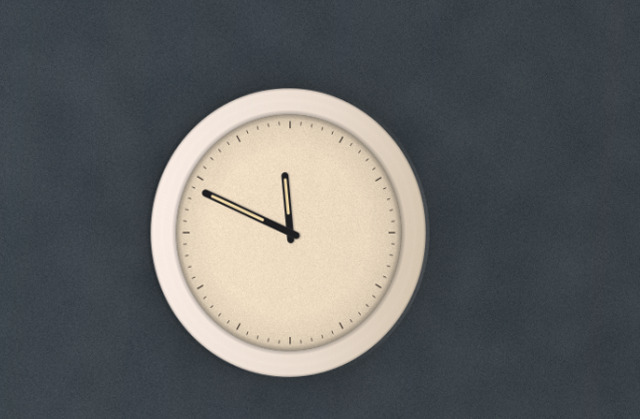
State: 11h49
